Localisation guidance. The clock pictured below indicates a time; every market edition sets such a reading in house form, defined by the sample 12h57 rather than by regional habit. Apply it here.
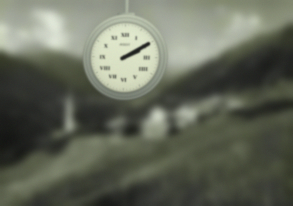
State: 2h10
